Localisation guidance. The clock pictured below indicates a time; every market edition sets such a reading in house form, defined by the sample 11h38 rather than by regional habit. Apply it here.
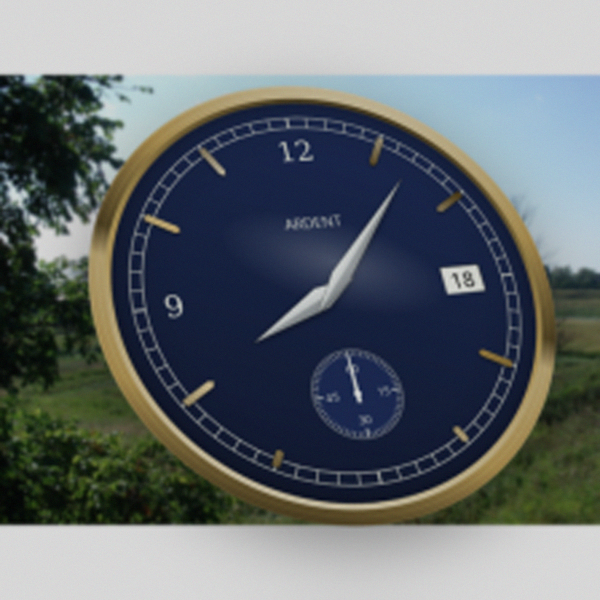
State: 8h07
